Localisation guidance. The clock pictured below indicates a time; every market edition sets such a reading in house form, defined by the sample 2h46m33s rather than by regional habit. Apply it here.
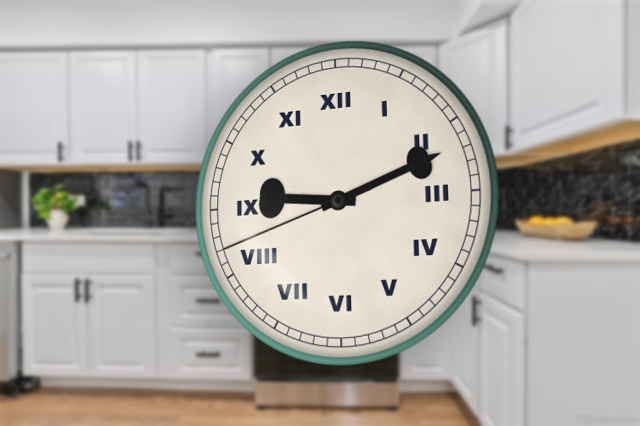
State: 9h11m42s
